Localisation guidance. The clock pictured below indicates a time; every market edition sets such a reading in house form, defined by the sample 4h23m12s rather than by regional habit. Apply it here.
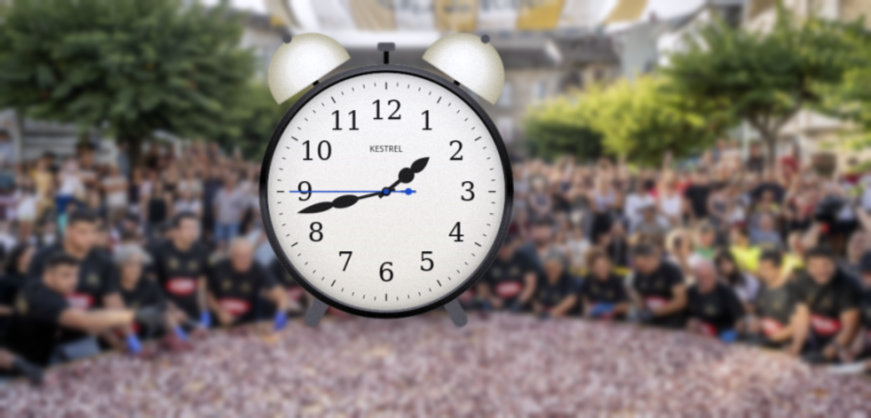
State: 1h42m45s
